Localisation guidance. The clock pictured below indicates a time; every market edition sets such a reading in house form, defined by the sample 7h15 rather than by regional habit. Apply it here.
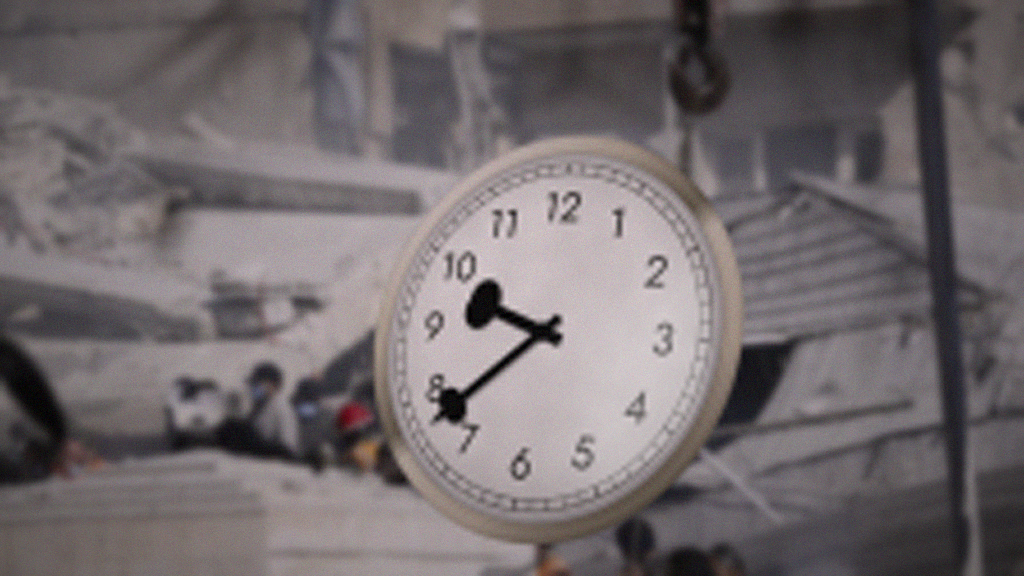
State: 9h38
